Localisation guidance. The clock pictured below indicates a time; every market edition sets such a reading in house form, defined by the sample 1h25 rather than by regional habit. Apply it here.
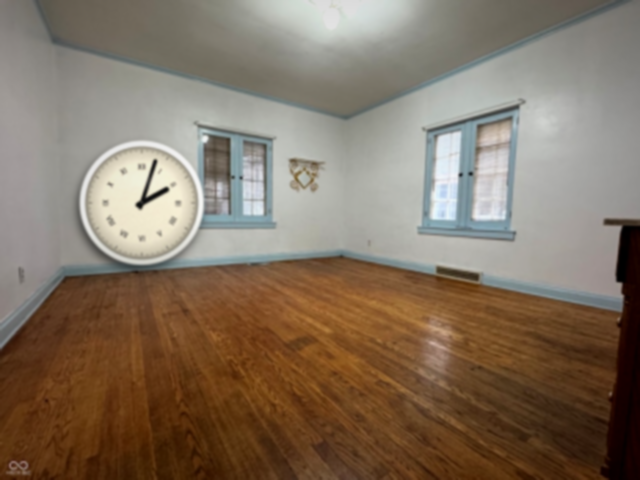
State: 2h03
